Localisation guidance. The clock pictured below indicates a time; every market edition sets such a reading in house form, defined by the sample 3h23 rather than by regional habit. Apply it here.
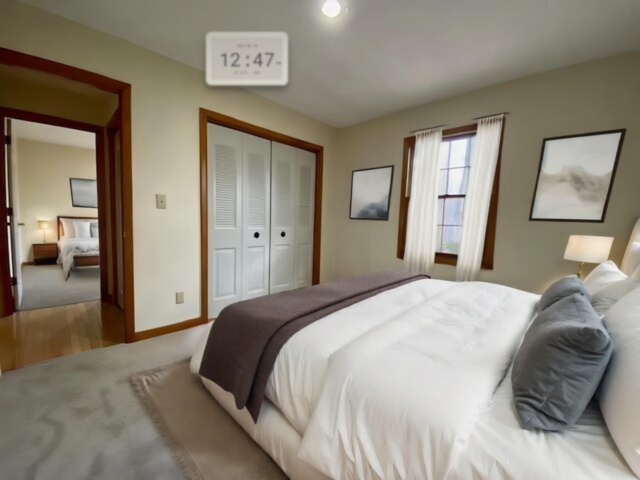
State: 12h47
